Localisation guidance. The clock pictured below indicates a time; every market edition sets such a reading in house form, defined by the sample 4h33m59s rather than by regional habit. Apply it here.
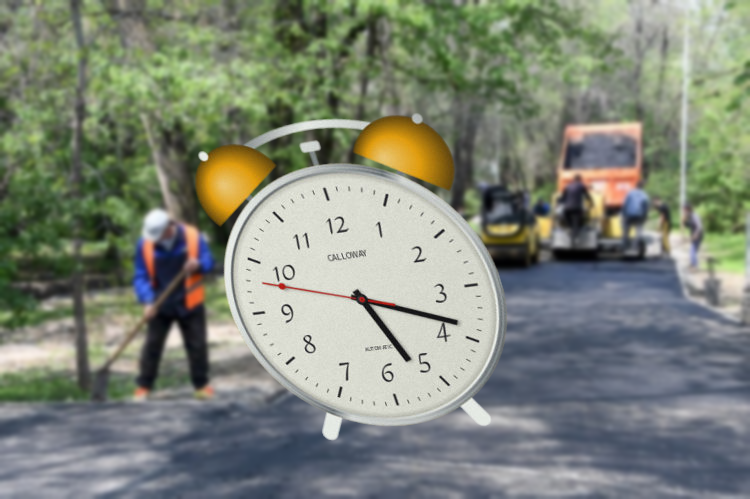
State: 5h18m48s
